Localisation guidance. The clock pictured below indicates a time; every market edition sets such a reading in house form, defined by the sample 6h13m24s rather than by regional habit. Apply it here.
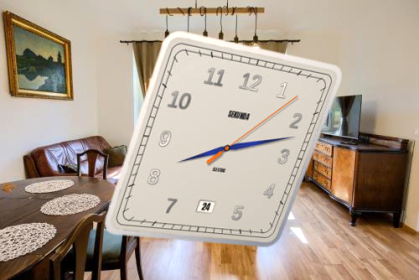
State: 8h12m07s
